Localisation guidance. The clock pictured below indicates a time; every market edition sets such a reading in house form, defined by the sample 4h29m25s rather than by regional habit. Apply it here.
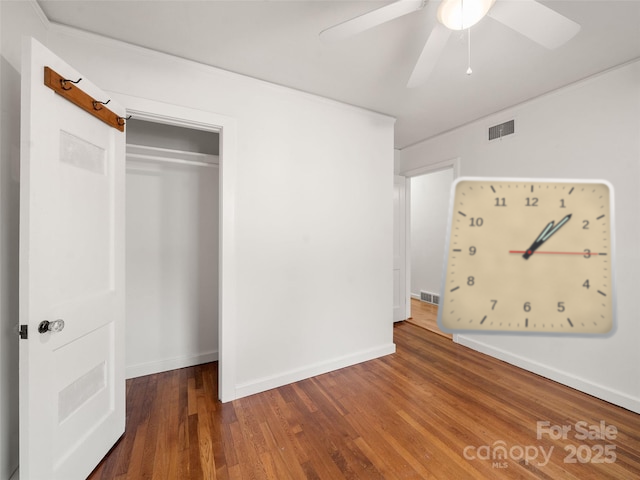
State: 1h07m15s
